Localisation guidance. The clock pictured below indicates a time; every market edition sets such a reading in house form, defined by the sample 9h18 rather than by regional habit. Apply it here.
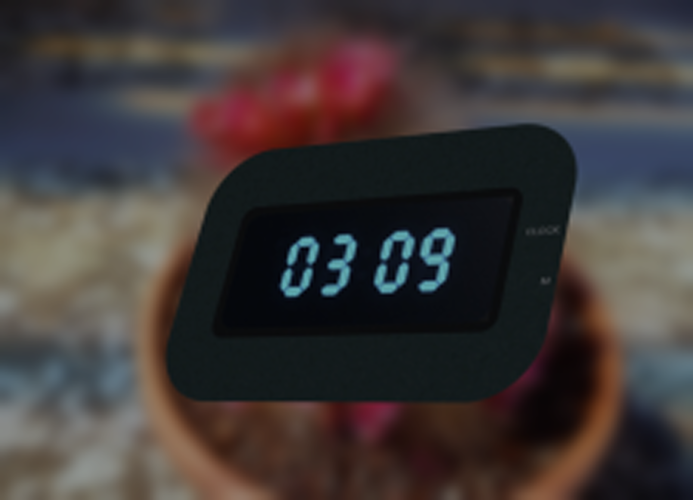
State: 3h09
